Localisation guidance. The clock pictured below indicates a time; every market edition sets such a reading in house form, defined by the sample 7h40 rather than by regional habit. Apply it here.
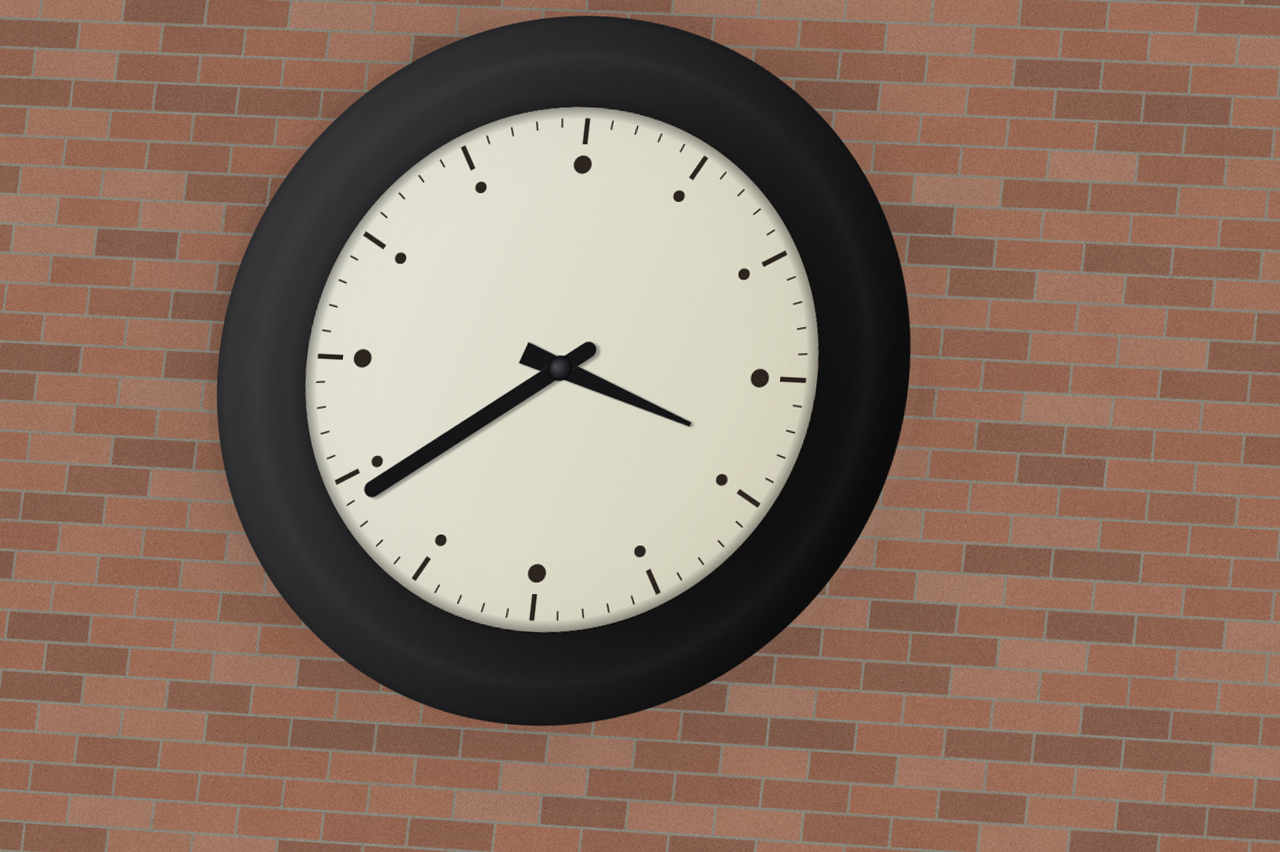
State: 3h39
